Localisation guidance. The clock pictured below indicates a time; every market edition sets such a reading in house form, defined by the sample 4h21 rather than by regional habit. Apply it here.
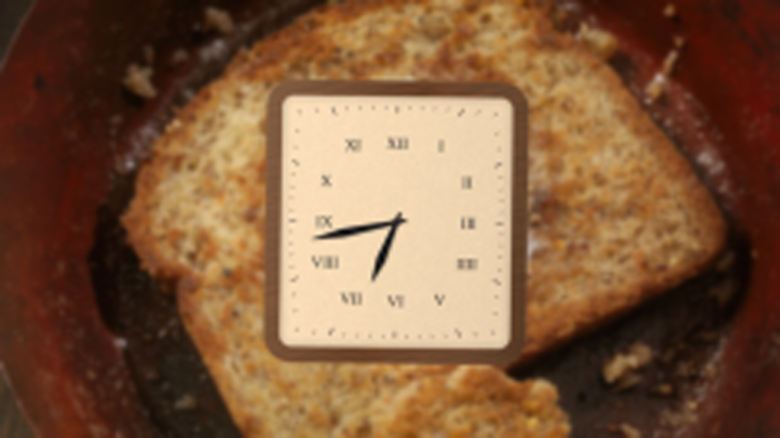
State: 6h43
